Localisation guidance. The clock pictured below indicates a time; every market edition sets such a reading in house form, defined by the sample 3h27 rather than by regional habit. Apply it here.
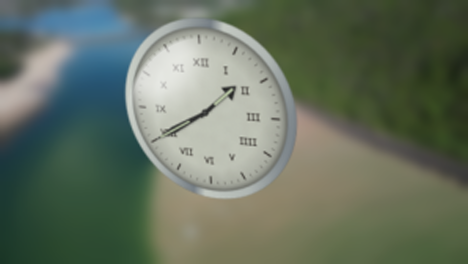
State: 1h40
